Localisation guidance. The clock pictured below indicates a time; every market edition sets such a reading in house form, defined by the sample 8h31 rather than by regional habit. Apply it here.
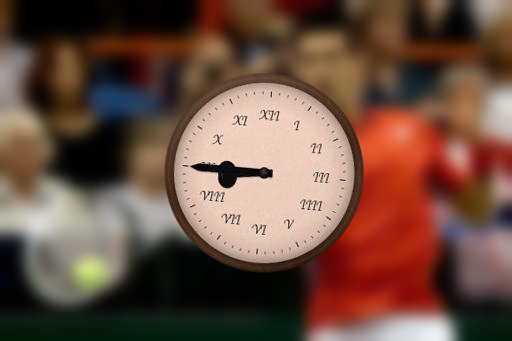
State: 8h45
